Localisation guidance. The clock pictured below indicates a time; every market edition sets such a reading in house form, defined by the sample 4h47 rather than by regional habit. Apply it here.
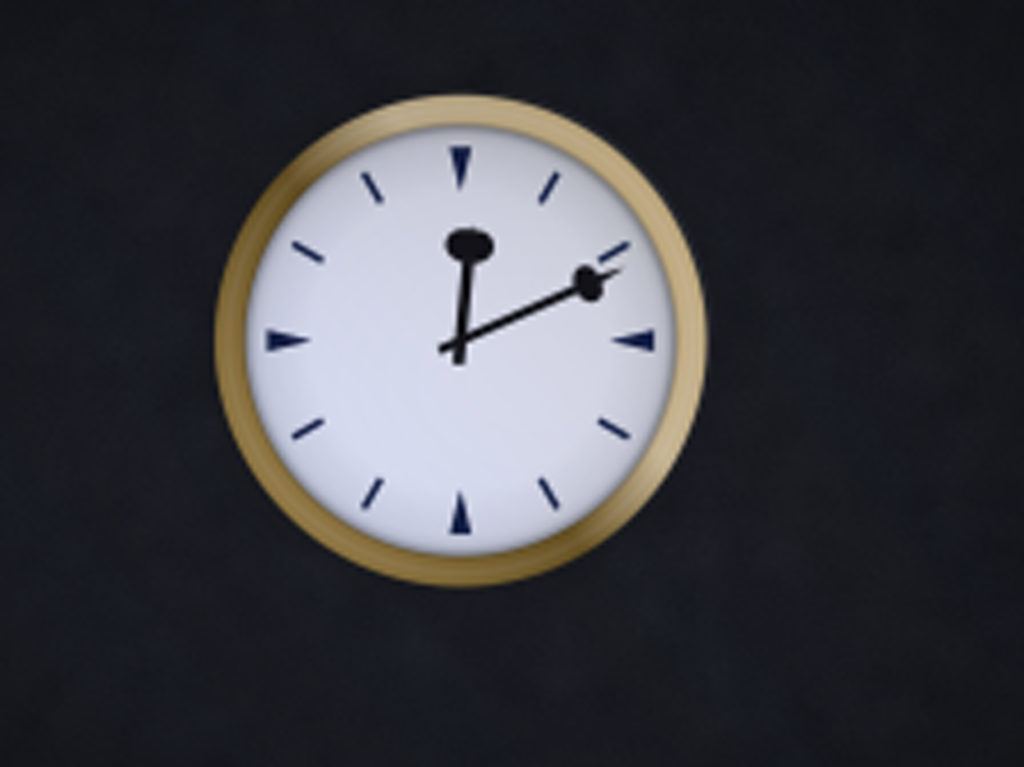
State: 12h11
